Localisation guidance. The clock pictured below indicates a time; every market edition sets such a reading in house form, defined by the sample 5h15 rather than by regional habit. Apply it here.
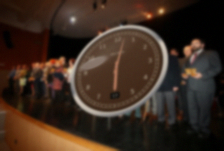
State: 6h02
